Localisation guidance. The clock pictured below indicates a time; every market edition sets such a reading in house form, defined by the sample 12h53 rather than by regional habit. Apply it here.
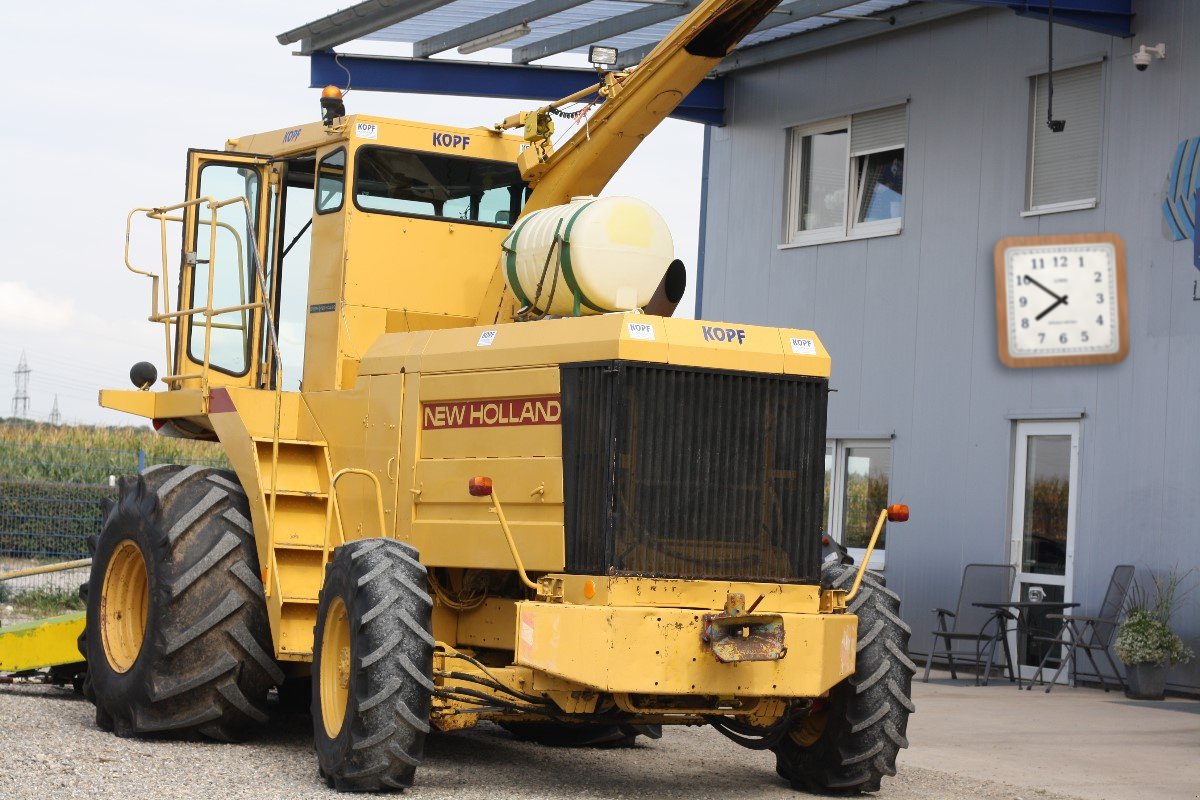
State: 7h51
